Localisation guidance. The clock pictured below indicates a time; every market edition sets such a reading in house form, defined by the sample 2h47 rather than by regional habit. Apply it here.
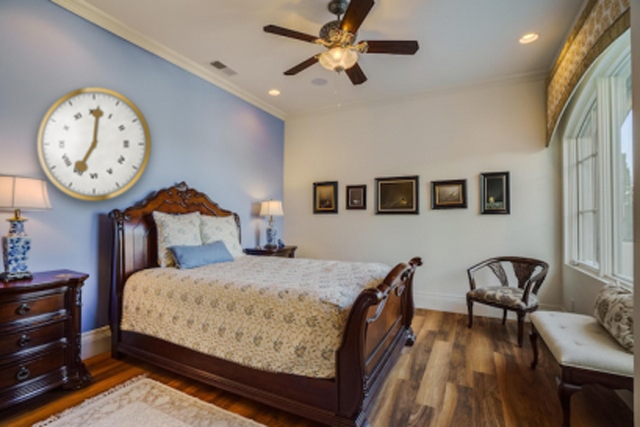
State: 7h01
